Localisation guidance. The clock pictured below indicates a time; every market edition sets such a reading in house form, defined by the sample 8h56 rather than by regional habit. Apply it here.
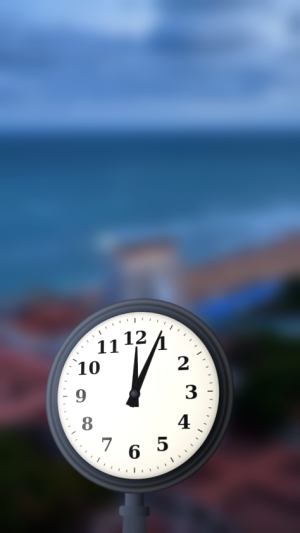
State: 12h04
